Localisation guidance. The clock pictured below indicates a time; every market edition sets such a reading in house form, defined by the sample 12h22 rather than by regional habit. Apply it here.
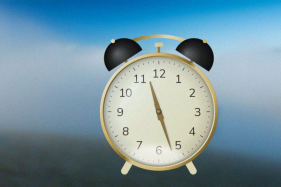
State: 11h27
